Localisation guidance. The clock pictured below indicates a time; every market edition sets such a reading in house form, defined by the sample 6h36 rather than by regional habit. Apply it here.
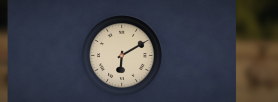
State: 6h10
